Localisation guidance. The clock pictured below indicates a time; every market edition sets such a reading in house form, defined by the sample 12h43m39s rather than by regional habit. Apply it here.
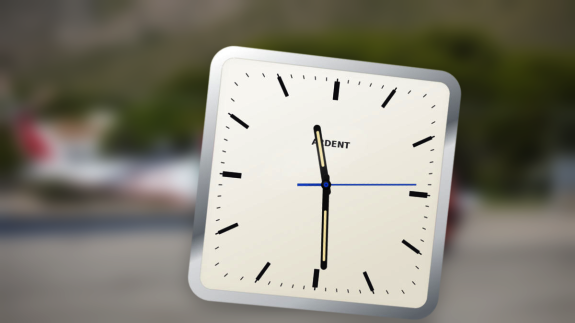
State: 11h29m14s
